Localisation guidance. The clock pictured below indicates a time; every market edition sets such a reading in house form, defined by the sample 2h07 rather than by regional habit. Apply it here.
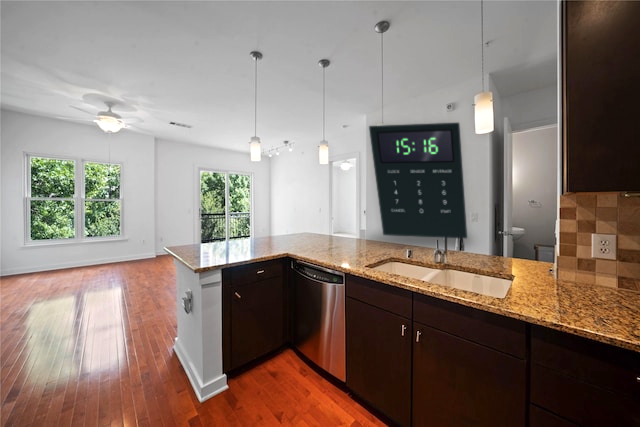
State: 15h16
